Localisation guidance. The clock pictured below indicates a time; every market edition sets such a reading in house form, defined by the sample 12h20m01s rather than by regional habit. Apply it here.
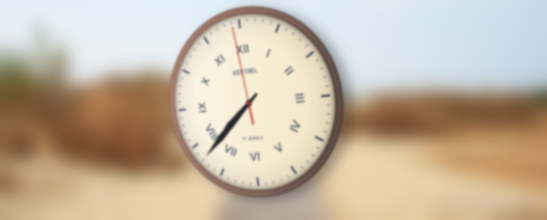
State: 7h37m59s
